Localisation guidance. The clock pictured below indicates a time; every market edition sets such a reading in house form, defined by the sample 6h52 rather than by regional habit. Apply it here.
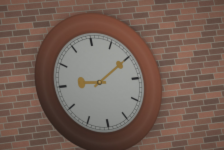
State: 9h10
